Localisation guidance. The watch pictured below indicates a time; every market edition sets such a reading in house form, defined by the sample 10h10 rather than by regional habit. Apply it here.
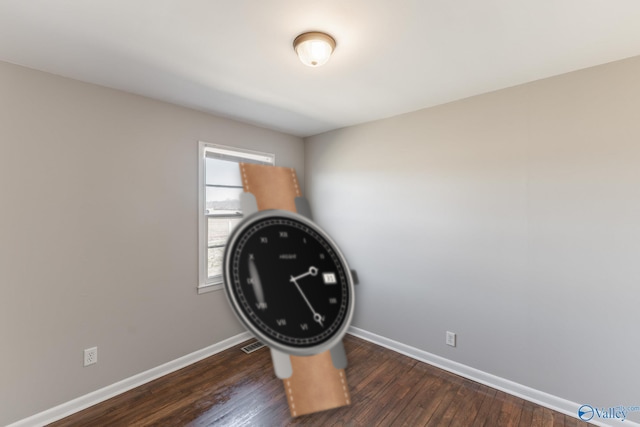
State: 2h26
